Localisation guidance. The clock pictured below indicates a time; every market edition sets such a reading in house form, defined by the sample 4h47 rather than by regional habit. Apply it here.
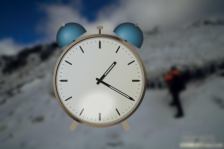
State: 1h20
